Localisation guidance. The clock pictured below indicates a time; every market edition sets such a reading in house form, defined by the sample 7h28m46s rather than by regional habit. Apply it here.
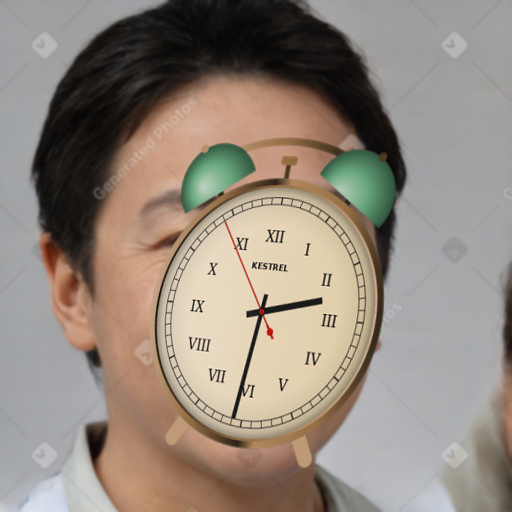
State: 2h30m54s
